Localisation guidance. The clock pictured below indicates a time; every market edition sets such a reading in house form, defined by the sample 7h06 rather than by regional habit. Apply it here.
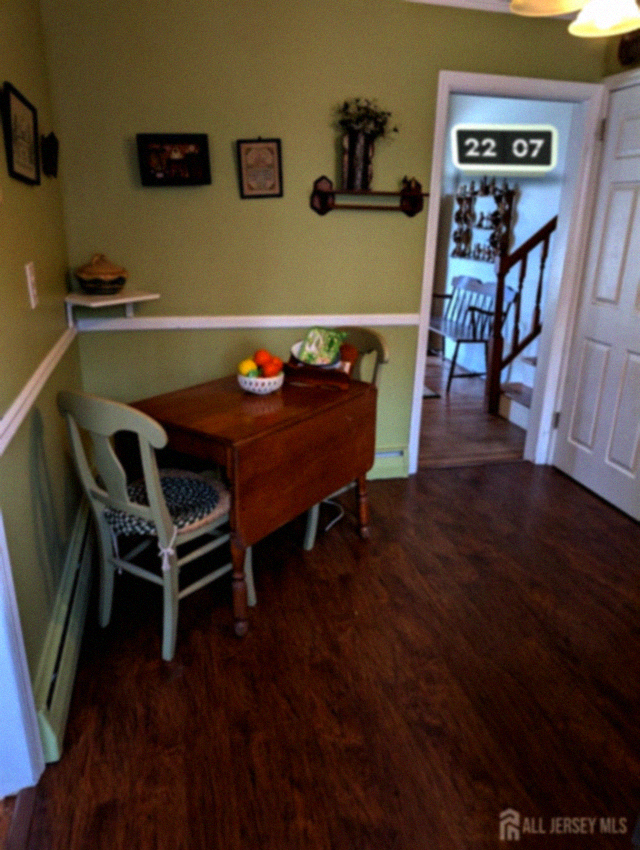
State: 22h07
